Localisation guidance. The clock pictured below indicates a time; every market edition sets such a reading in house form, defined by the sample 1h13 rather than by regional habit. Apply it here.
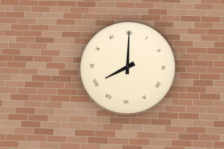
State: 8h00
